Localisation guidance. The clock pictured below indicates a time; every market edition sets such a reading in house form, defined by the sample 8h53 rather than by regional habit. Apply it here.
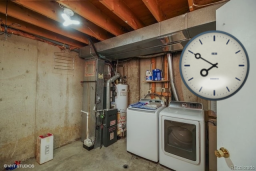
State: 7h50
